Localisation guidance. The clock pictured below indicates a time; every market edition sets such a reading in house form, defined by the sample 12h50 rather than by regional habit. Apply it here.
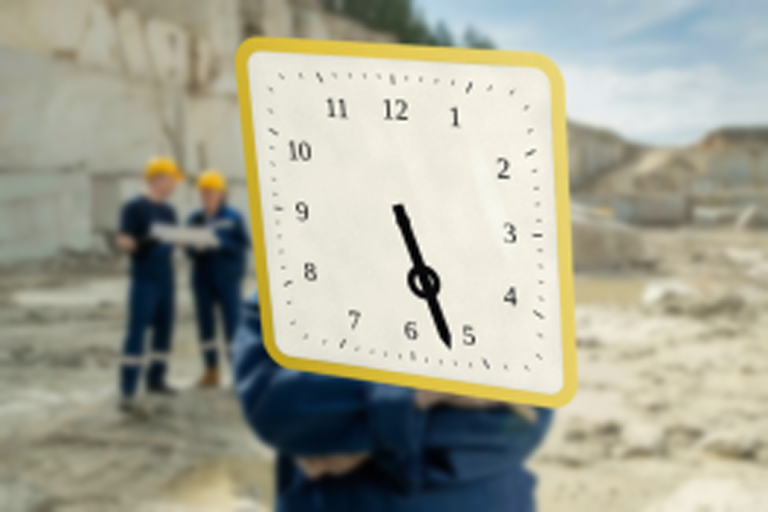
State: 5h27
